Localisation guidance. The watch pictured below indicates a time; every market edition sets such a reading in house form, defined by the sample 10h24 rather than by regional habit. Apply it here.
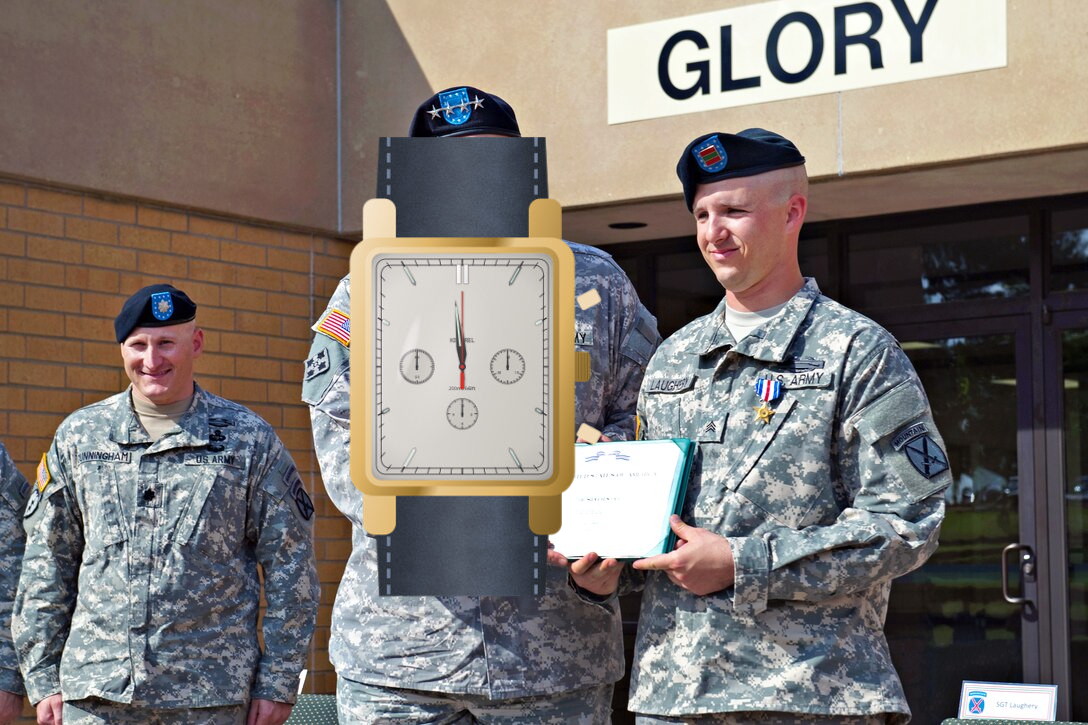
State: 11h59
